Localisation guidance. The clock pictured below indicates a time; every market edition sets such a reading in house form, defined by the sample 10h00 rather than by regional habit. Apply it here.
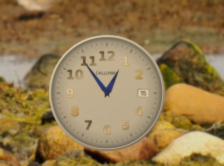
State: 12h54
